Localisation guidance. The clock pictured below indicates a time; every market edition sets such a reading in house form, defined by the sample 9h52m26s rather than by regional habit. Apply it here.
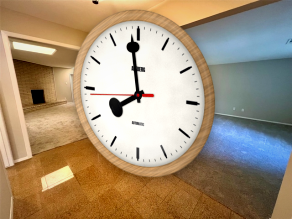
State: 7h58m44s
